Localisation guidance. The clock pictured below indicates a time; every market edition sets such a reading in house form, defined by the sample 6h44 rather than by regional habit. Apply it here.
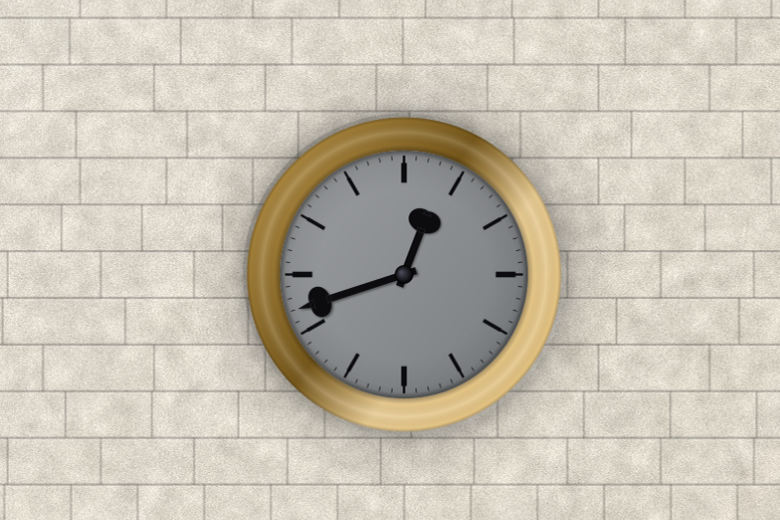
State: 12h42
